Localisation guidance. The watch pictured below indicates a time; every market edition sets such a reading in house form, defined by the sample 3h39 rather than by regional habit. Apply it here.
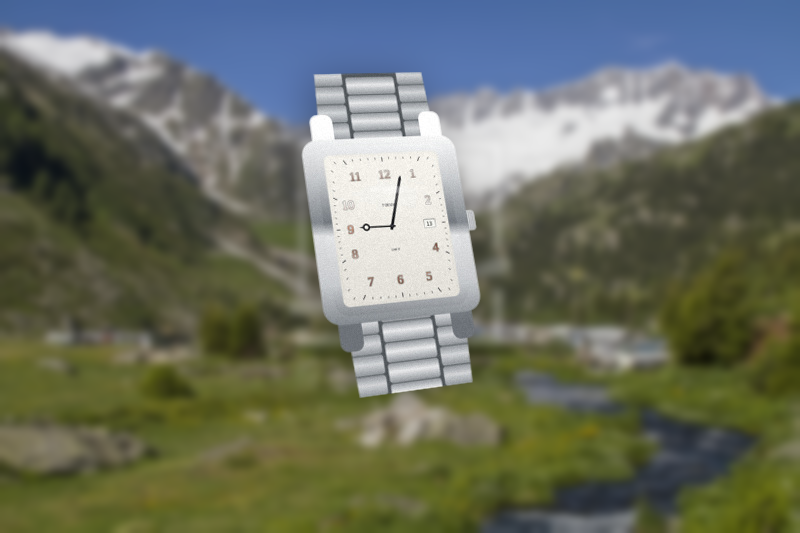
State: 9h03
